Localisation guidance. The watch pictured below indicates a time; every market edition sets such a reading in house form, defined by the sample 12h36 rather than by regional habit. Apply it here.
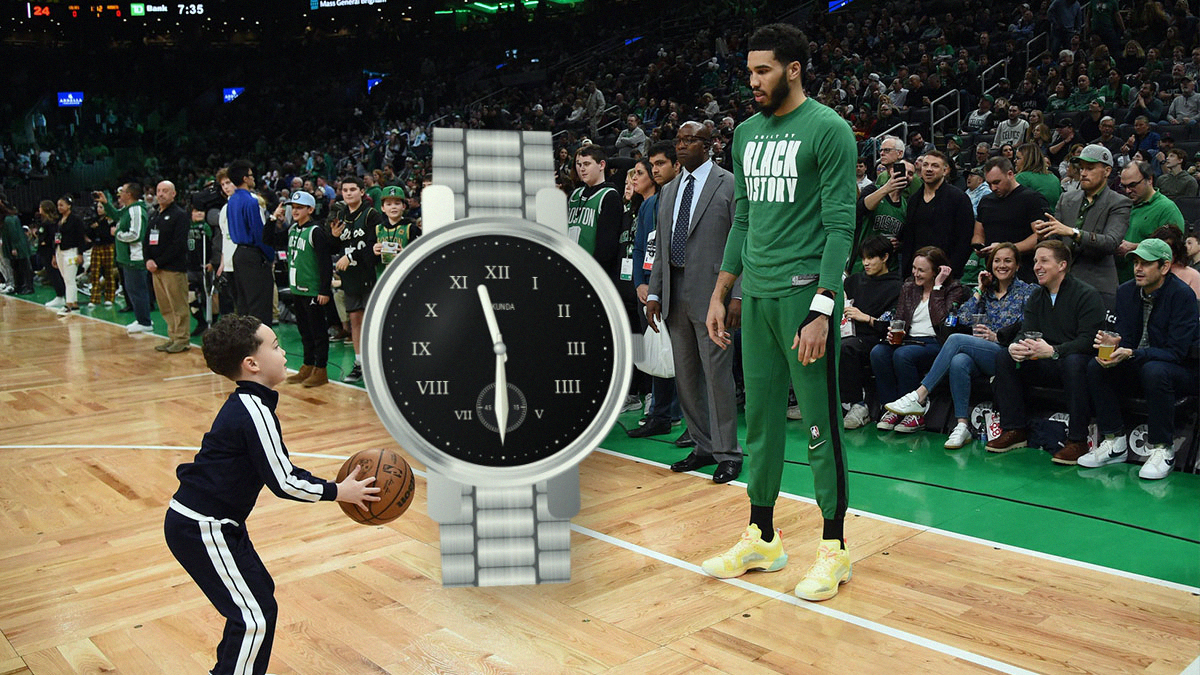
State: 11h30
